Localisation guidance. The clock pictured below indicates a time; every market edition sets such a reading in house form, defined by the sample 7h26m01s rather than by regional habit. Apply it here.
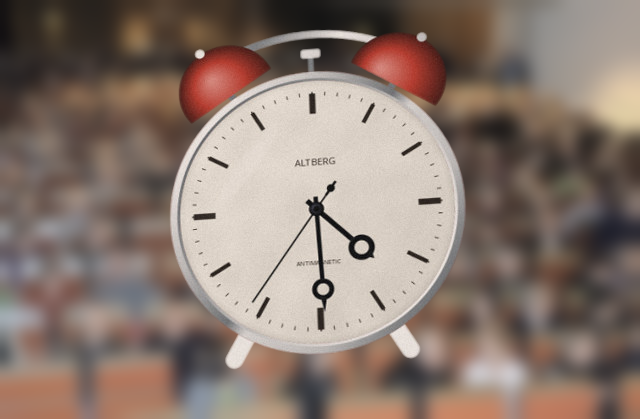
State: 4h29m36s
